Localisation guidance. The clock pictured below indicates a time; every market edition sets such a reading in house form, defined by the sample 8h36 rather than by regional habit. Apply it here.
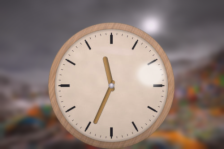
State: 11h34
